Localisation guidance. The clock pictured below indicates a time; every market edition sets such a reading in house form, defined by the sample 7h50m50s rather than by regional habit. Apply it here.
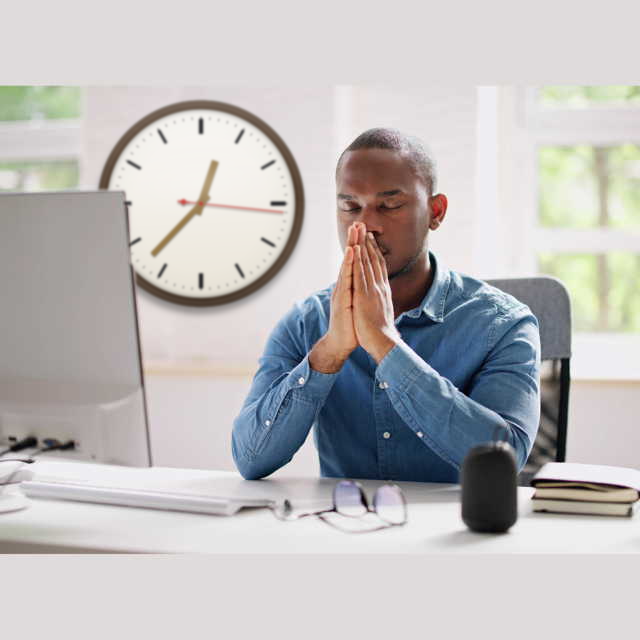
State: 12h37m16s
